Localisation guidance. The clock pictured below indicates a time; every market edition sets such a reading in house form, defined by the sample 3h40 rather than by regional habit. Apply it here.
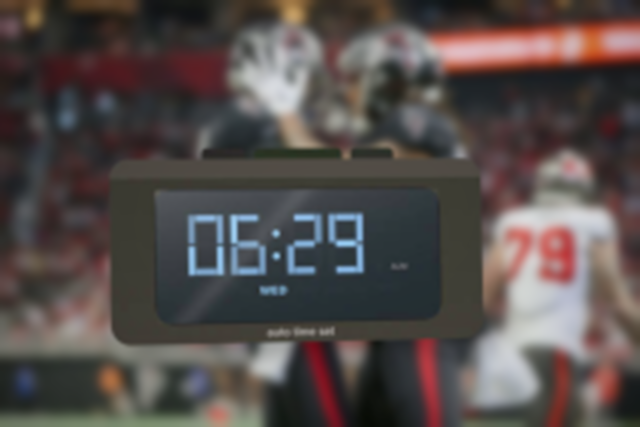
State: 6h29
